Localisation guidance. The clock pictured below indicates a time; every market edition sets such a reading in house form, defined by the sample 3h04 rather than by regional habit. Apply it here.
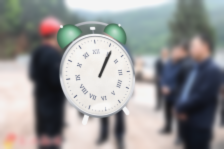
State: 1h06
